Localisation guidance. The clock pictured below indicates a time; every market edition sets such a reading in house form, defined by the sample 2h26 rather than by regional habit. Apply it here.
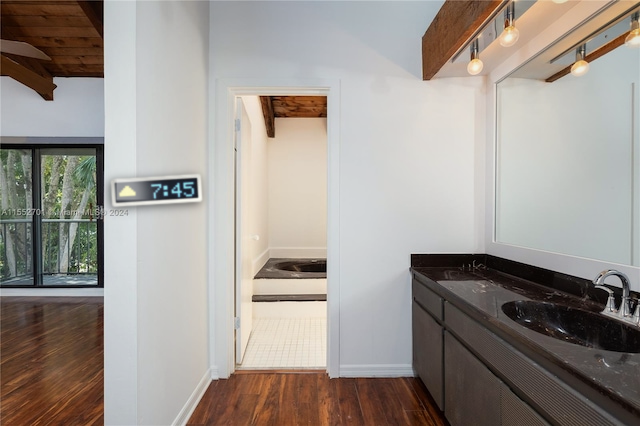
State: 7h45
